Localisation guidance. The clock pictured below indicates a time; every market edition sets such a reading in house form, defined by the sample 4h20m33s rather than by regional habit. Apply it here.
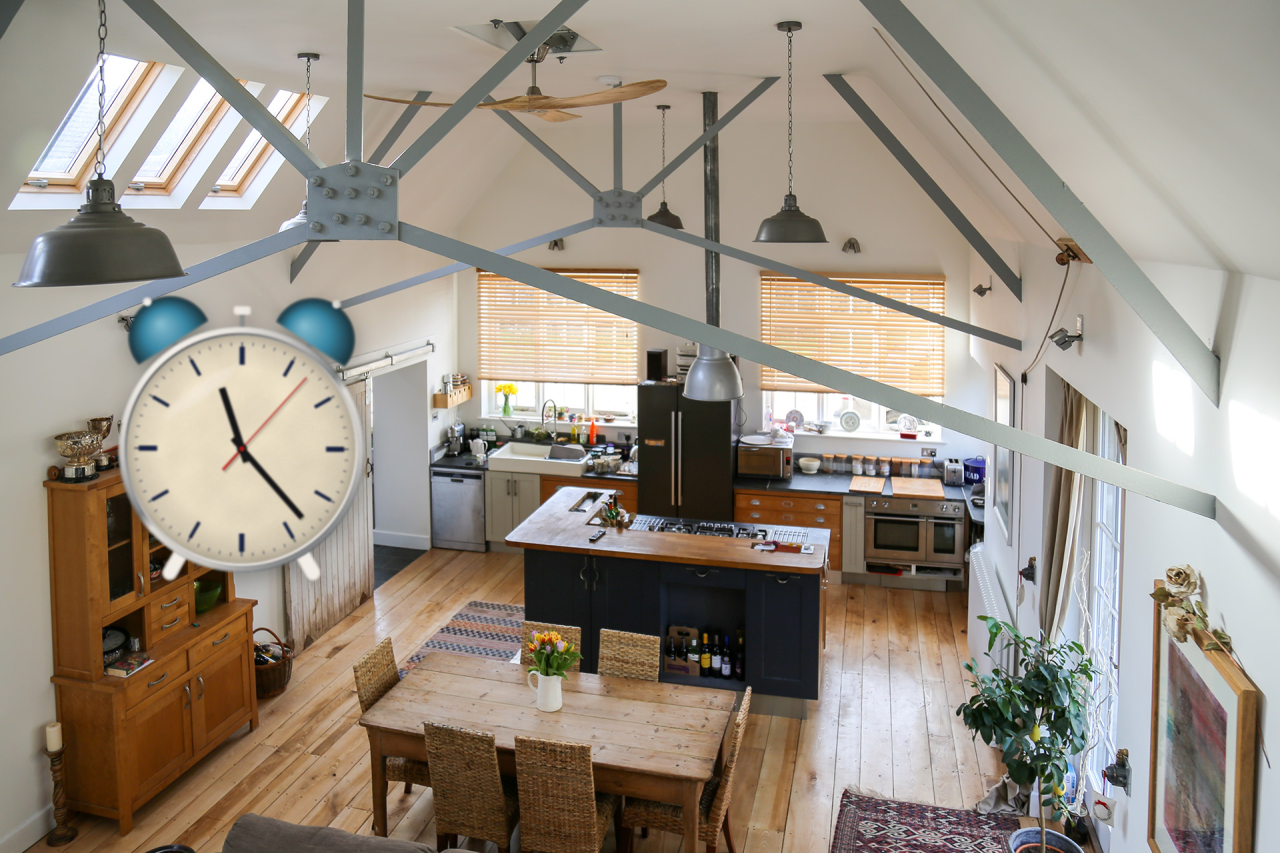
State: 11h23m07s
